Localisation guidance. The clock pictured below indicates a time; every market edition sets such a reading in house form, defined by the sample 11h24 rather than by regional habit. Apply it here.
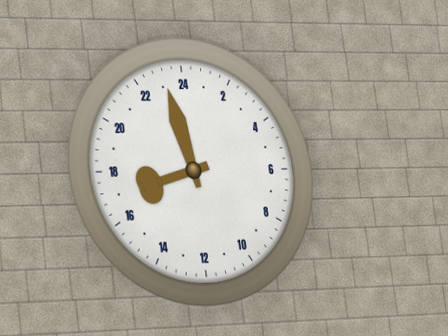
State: 16h58
